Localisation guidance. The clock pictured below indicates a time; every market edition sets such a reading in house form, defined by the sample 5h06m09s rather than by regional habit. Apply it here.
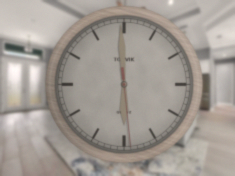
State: 5h59m29s
